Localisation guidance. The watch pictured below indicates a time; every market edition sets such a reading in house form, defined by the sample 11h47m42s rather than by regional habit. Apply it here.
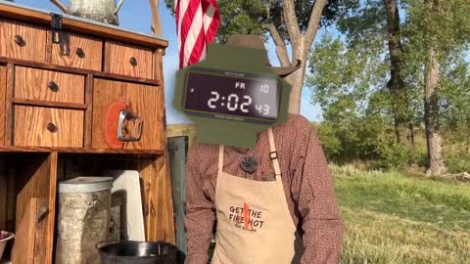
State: 2h02m43s
